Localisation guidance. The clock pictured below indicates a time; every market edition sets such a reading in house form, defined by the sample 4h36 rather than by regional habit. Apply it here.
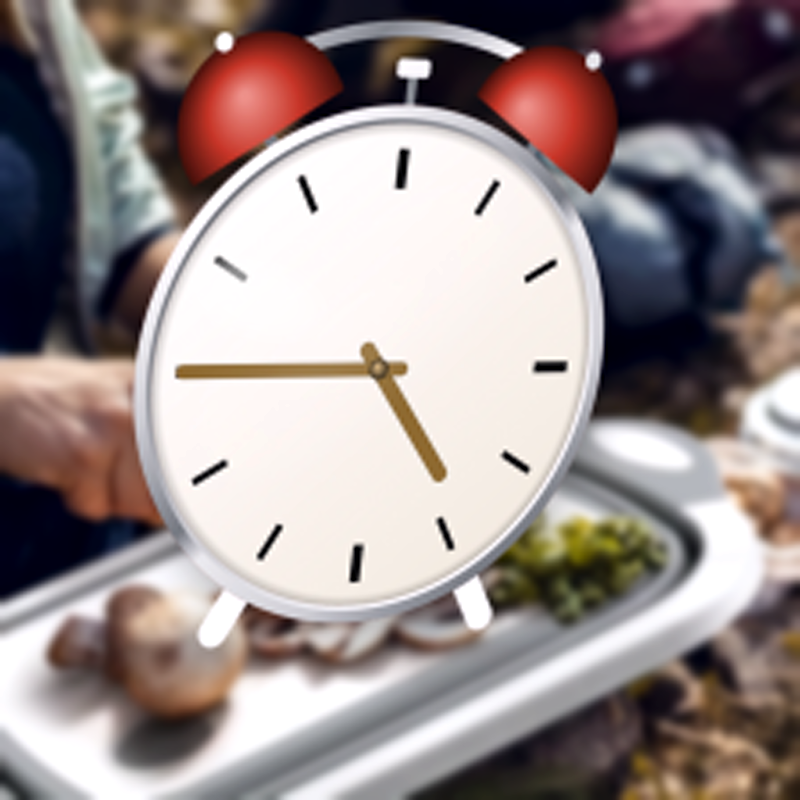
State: 4h45
